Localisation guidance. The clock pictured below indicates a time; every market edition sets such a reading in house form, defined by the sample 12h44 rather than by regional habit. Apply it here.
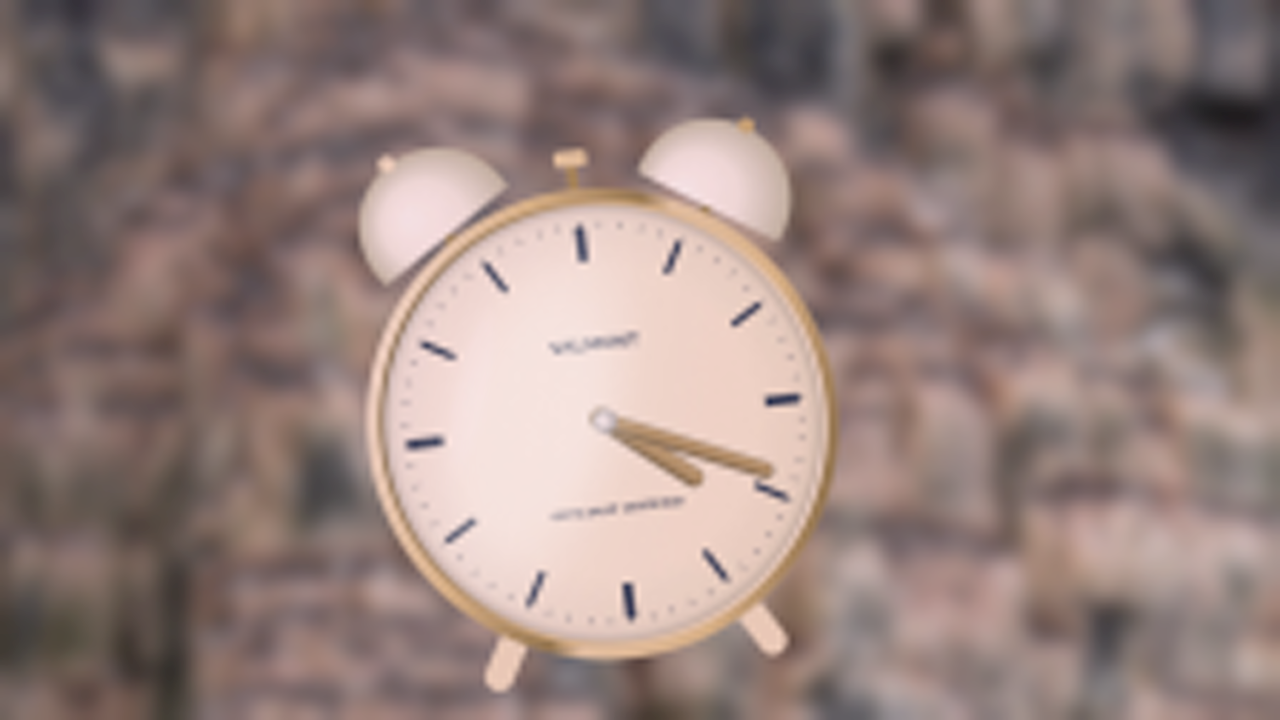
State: 4h19
